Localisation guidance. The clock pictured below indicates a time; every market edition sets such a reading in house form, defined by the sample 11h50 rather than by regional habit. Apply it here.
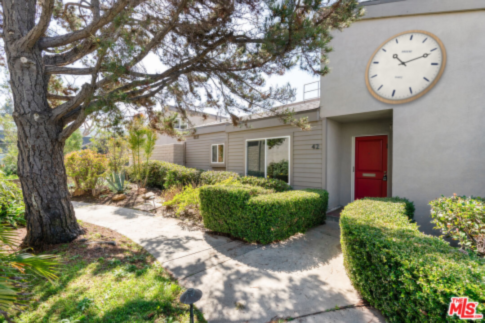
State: 10h11
